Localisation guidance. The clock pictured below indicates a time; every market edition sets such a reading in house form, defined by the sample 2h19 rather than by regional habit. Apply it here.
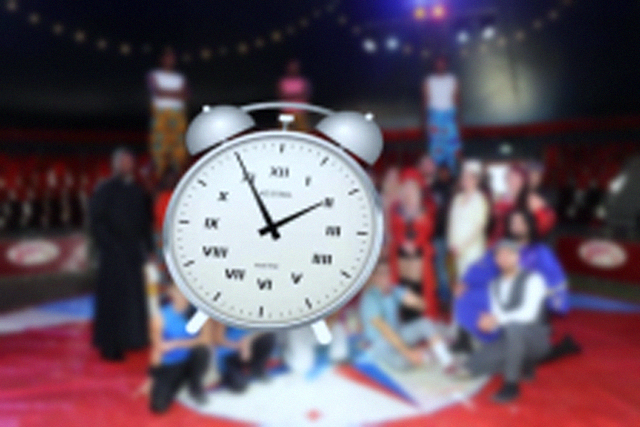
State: 1h55
